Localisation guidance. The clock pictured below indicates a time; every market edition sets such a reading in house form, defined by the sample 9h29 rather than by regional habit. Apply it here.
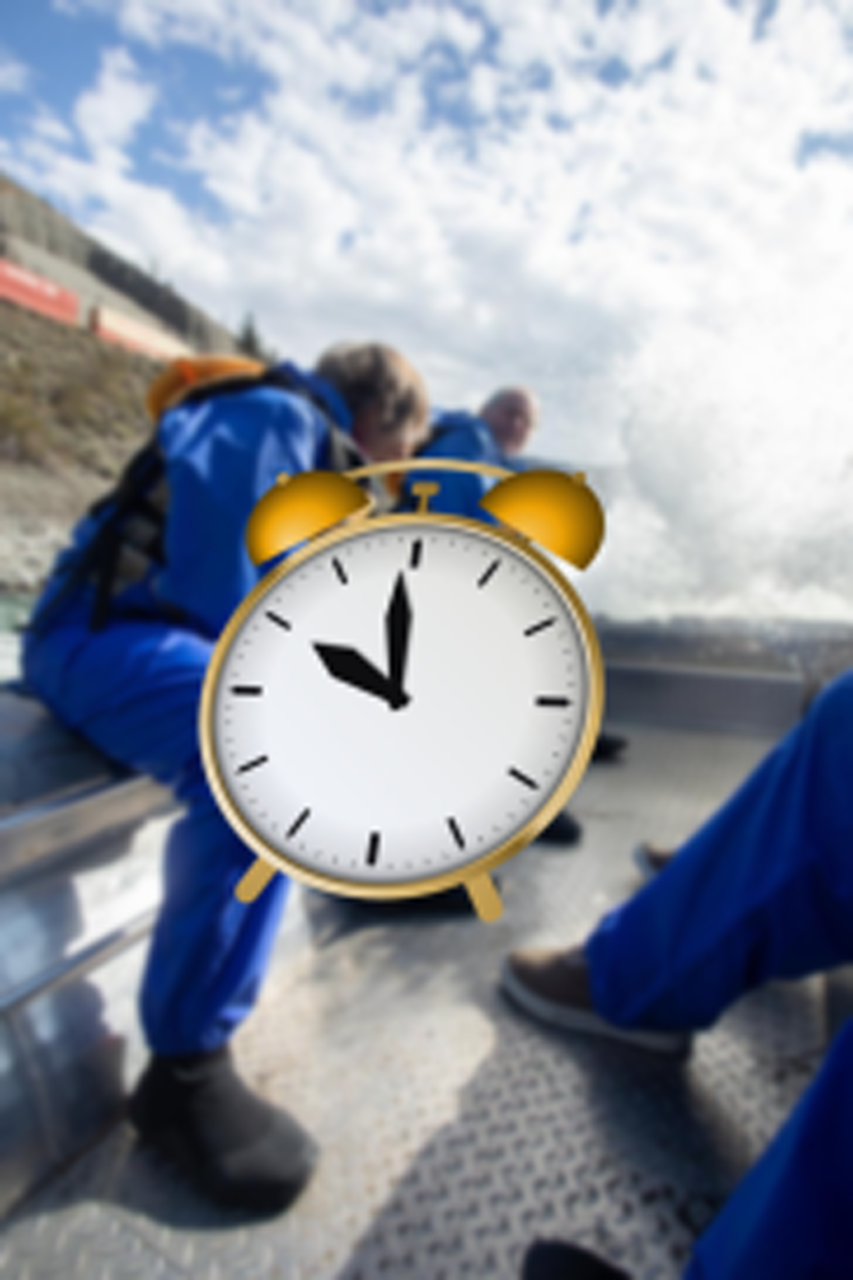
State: 9h59
